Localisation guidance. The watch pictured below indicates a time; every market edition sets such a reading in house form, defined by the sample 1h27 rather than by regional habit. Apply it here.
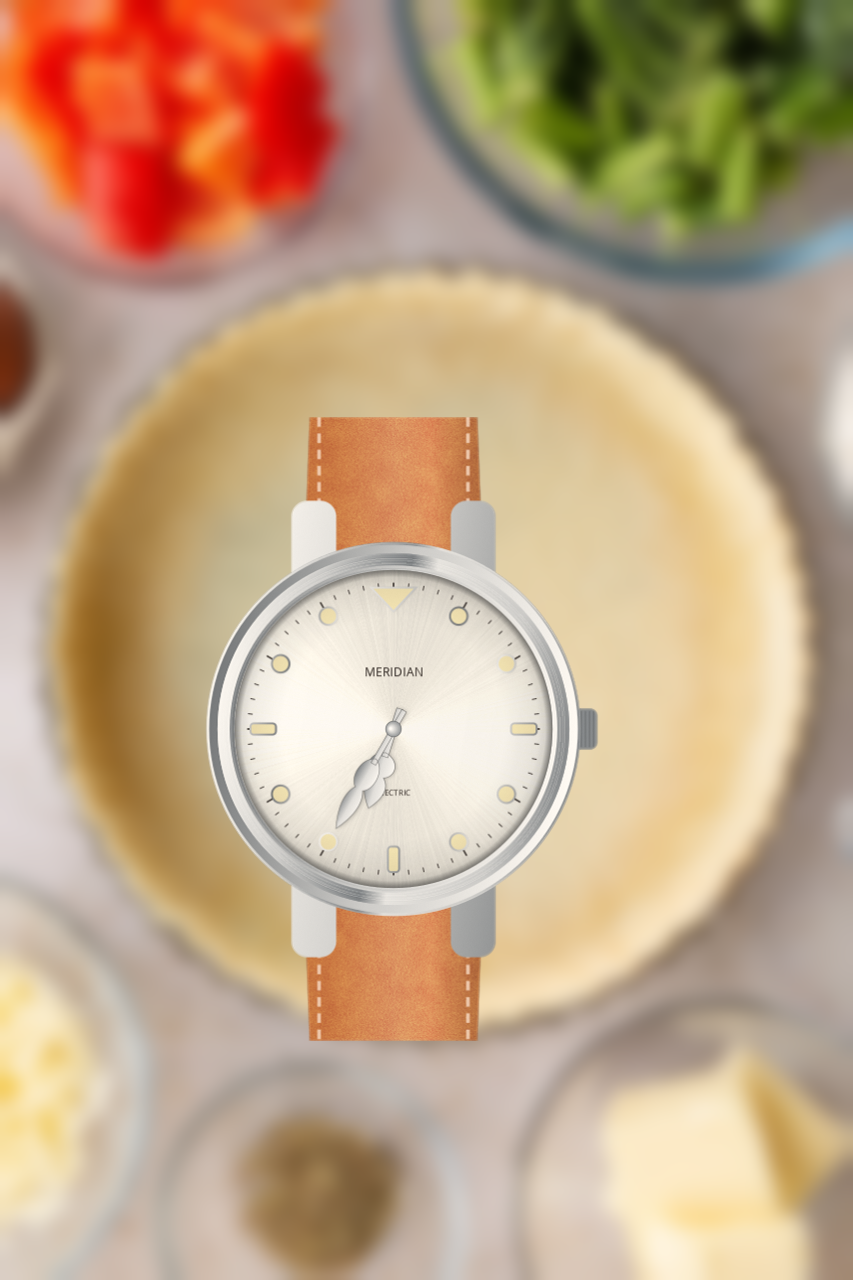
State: 6h35
